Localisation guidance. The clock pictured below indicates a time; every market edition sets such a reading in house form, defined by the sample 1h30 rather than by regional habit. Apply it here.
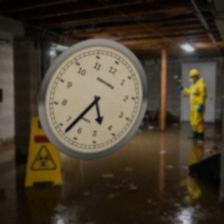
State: 4h33
